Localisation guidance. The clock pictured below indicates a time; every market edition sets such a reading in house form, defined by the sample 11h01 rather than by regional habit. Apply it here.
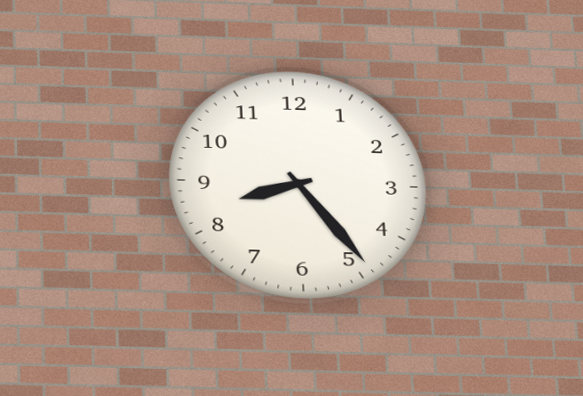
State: 8h24
